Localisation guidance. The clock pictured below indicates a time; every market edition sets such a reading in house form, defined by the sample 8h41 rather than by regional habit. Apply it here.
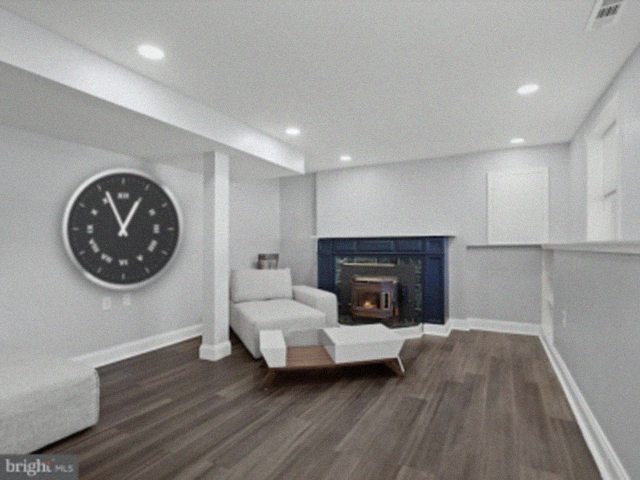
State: 12h56
